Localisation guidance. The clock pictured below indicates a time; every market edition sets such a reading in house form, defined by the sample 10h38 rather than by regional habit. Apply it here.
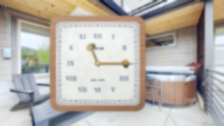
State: 11h15
